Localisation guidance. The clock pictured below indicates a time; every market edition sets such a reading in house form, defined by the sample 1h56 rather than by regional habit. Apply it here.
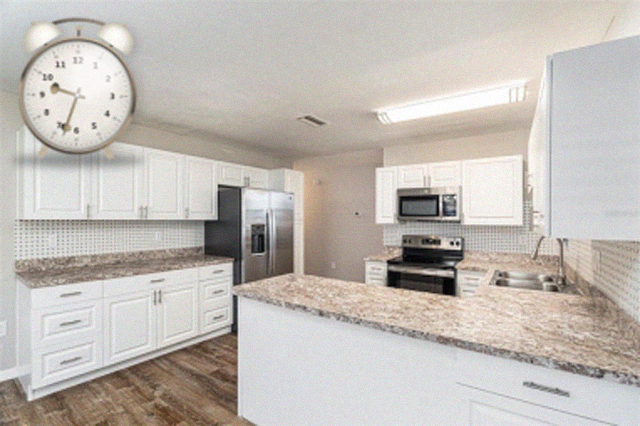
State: 9h33
